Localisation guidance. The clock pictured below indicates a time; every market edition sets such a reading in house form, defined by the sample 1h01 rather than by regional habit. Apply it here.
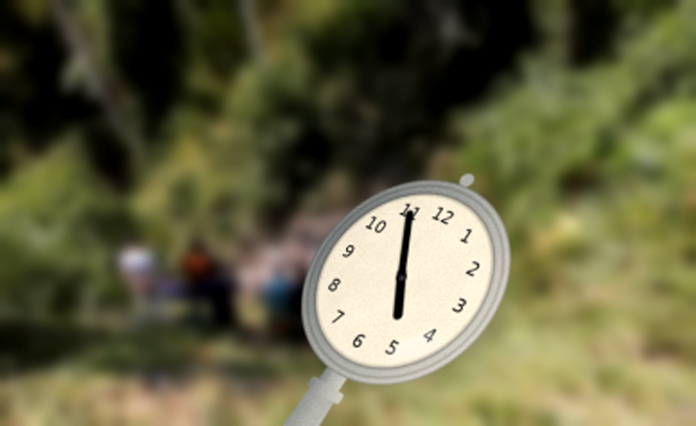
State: 4h55
